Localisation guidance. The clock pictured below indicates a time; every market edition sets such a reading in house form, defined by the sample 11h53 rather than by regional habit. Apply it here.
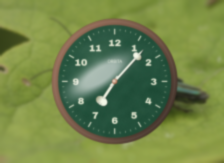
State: 7h07
